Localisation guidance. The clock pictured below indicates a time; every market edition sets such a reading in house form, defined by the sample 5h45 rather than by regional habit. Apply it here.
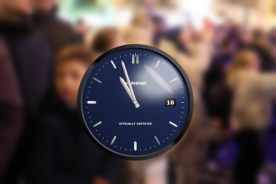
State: 10h57
